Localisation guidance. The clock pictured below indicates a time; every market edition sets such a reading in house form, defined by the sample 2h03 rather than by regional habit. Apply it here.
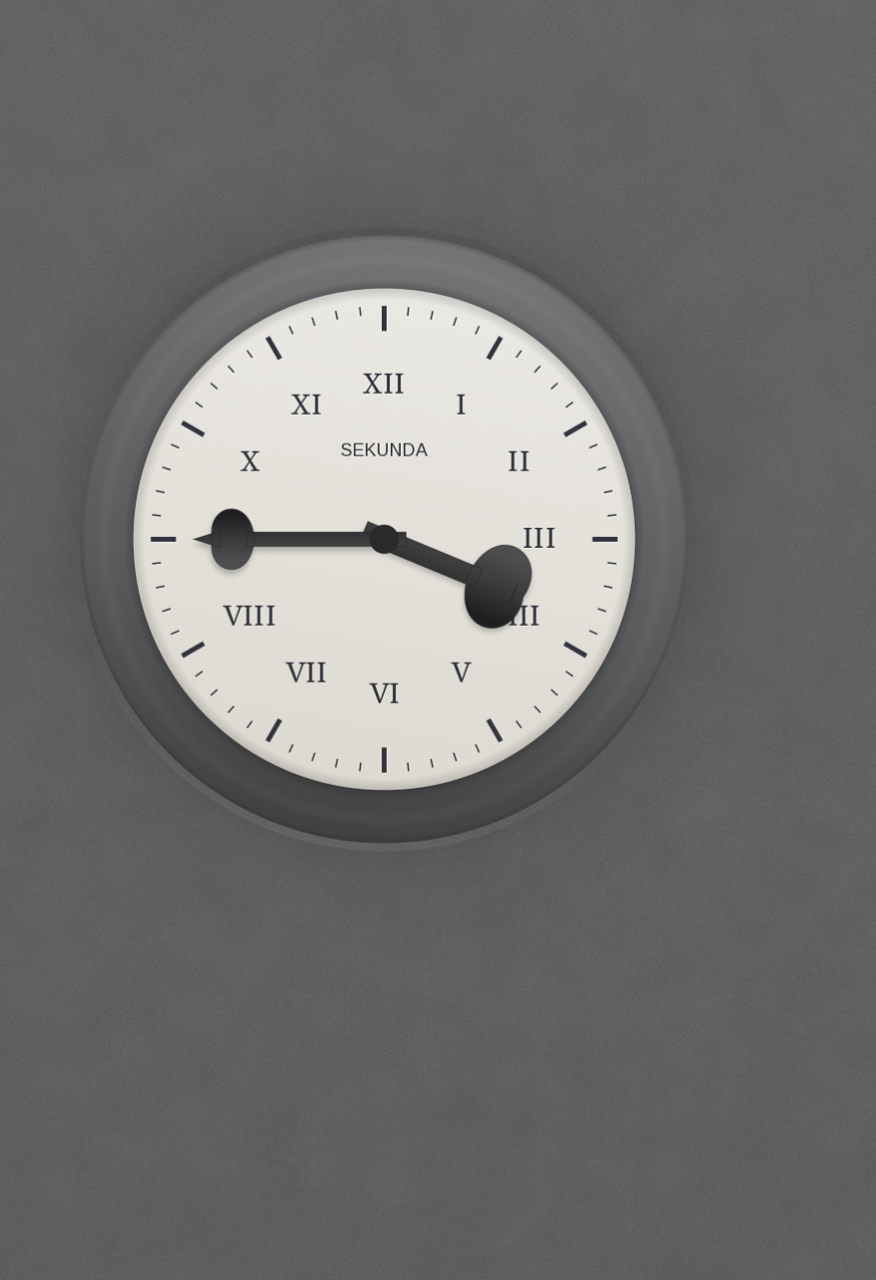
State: 3h45
